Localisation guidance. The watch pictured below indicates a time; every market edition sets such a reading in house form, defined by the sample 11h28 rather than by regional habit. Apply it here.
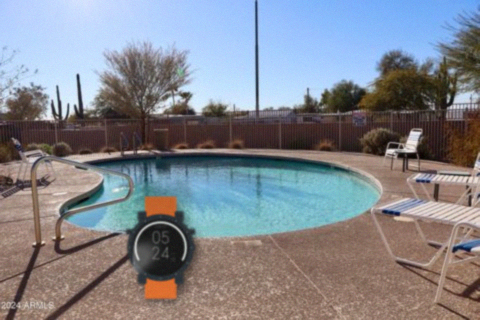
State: 5h24
